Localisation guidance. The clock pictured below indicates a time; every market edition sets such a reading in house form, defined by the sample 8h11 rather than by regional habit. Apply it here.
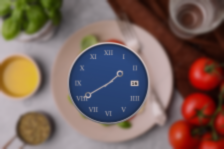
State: 1h40
